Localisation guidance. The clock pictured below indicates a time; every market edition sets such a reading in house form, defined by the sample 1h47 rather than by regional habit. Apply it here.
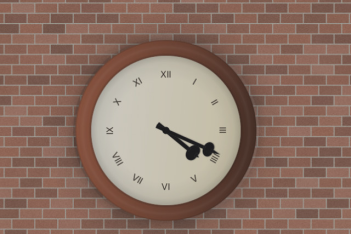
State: 4h19
